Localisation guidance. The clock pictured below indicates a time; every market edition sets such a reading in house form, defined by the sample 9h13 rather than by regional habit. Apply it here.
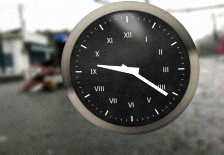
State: 9h21
